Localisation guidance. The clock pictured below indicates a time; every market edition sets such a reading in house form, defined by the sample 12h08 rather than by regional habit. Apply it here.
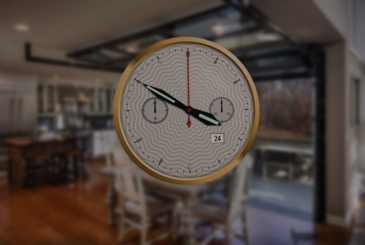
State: 3h50
